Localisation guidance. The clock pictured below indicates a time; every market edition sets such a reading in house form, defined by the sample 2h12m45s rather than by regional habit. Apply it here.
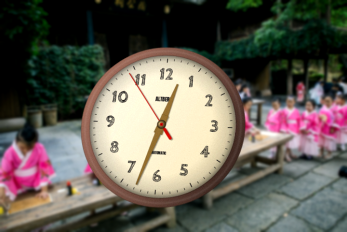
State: 12h32m54s
